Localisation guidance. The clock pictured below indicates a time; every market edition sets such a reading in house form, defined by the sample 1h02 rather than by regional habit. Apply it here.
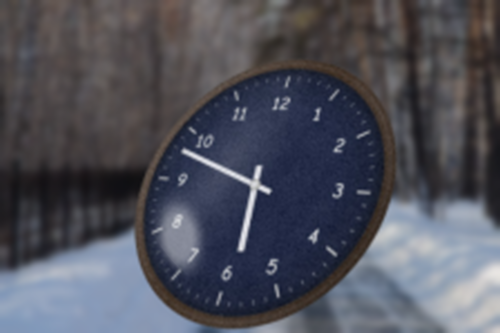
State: 5h48
